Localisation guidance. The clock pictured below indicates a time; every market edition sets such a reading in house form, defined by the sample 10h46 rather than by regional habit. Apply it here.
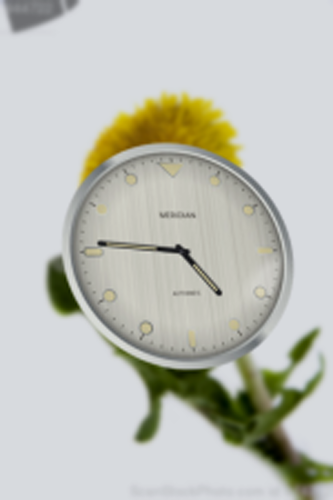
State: 4h46
